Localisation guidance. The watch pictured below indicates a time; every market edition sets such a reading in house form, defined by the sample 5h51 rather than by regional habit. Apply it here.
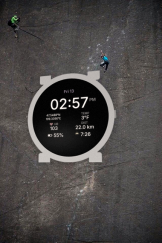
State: 2h57
